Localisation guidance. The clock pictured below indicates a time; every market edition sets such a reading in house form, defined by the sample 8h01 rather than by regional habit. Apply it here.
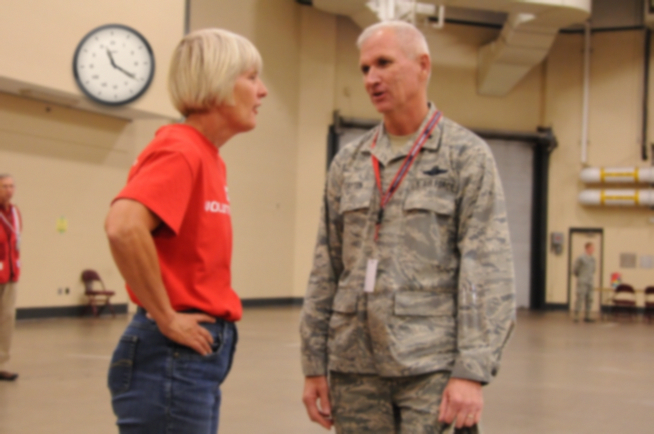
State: 11h21
